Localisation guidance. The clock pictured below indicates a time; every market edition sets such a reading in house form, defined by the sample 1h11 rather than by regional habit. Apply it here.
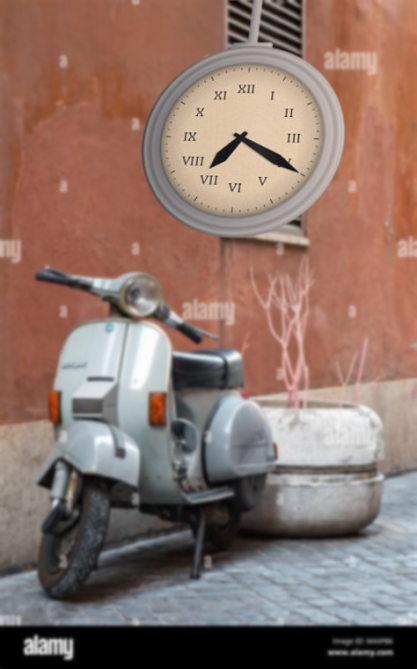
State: 7h20
